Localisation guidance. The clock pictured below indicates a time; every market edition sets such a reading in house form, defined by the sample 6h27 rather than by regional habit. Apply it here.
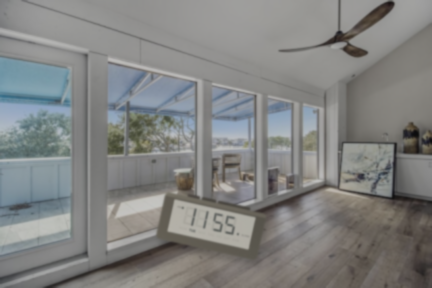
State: 11h55
